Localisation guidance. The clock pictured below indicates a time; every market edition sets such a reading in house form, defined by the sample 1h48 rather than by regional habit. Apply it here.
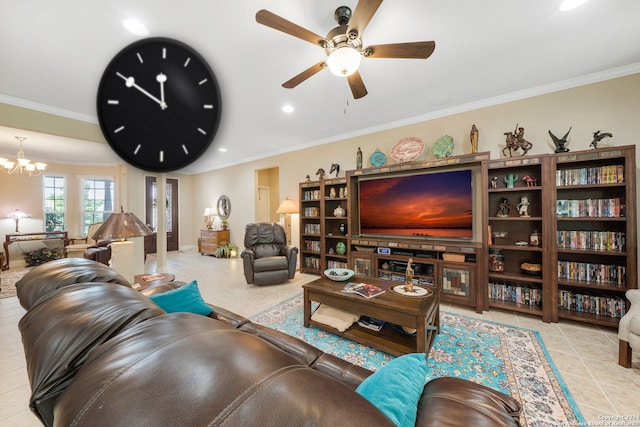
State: 11h50
